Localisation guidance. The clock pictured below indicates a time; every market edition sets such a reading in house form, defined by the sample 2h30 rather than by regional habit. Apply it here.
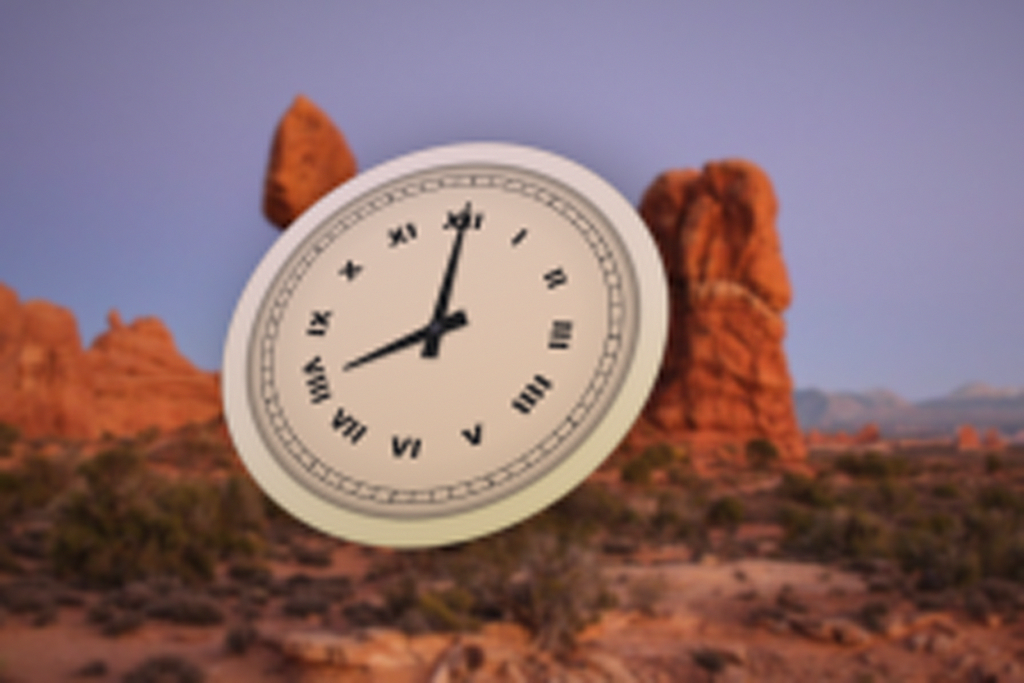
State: 8h00
